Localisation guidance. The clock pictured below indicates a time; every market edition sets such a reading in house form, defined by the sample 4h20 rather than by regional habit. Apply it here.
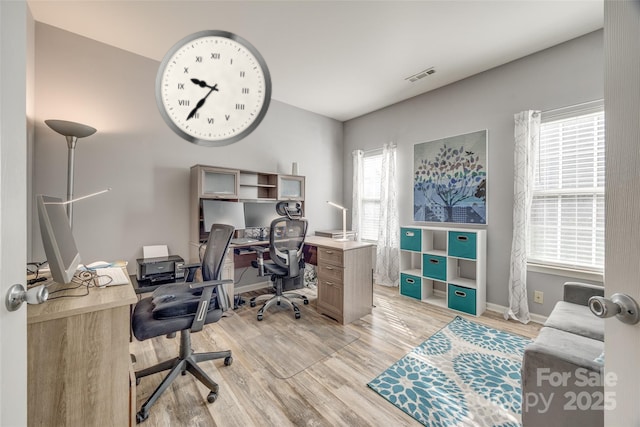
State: 9h36
